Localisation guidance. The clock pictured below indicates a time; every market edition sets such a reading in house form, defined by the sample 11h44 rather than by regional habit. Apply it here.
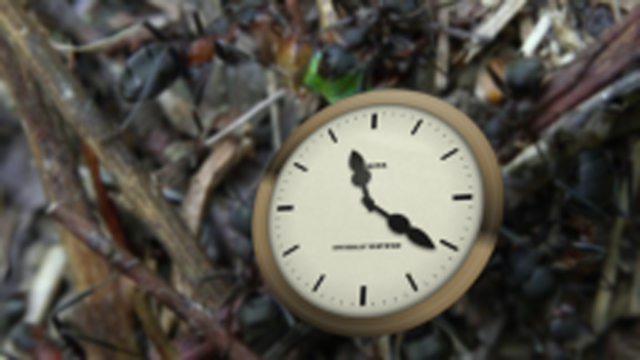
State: 11h21
